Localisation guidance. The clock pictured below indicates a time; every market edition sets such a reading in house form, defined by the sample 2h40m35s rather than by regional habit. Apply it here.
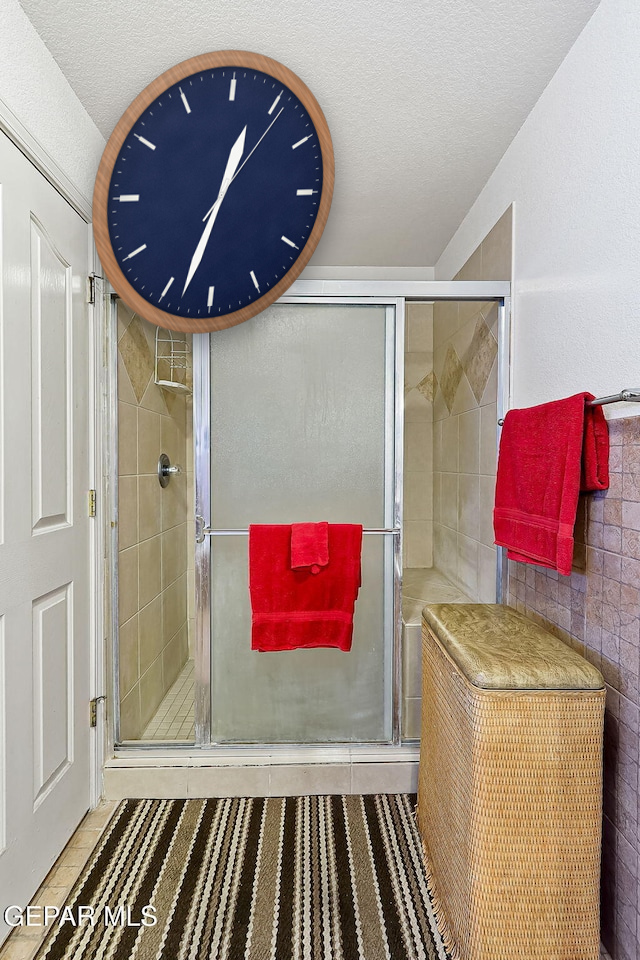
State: 12h33m06s
